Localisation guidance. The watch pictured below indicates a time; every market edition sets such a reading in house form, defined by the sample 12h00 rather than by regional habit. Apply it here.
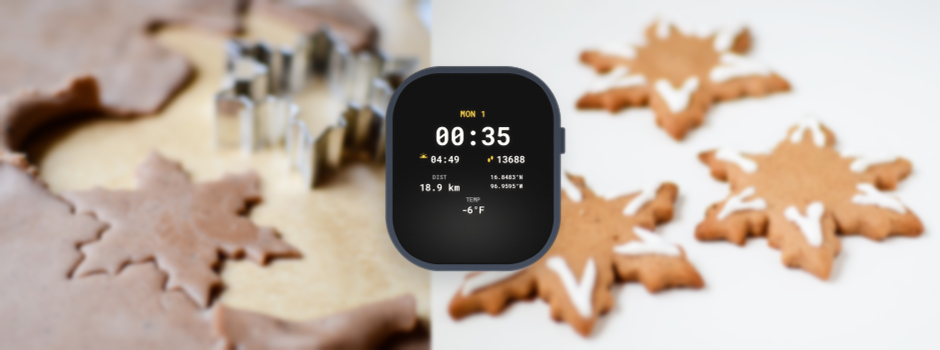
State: 0h35
